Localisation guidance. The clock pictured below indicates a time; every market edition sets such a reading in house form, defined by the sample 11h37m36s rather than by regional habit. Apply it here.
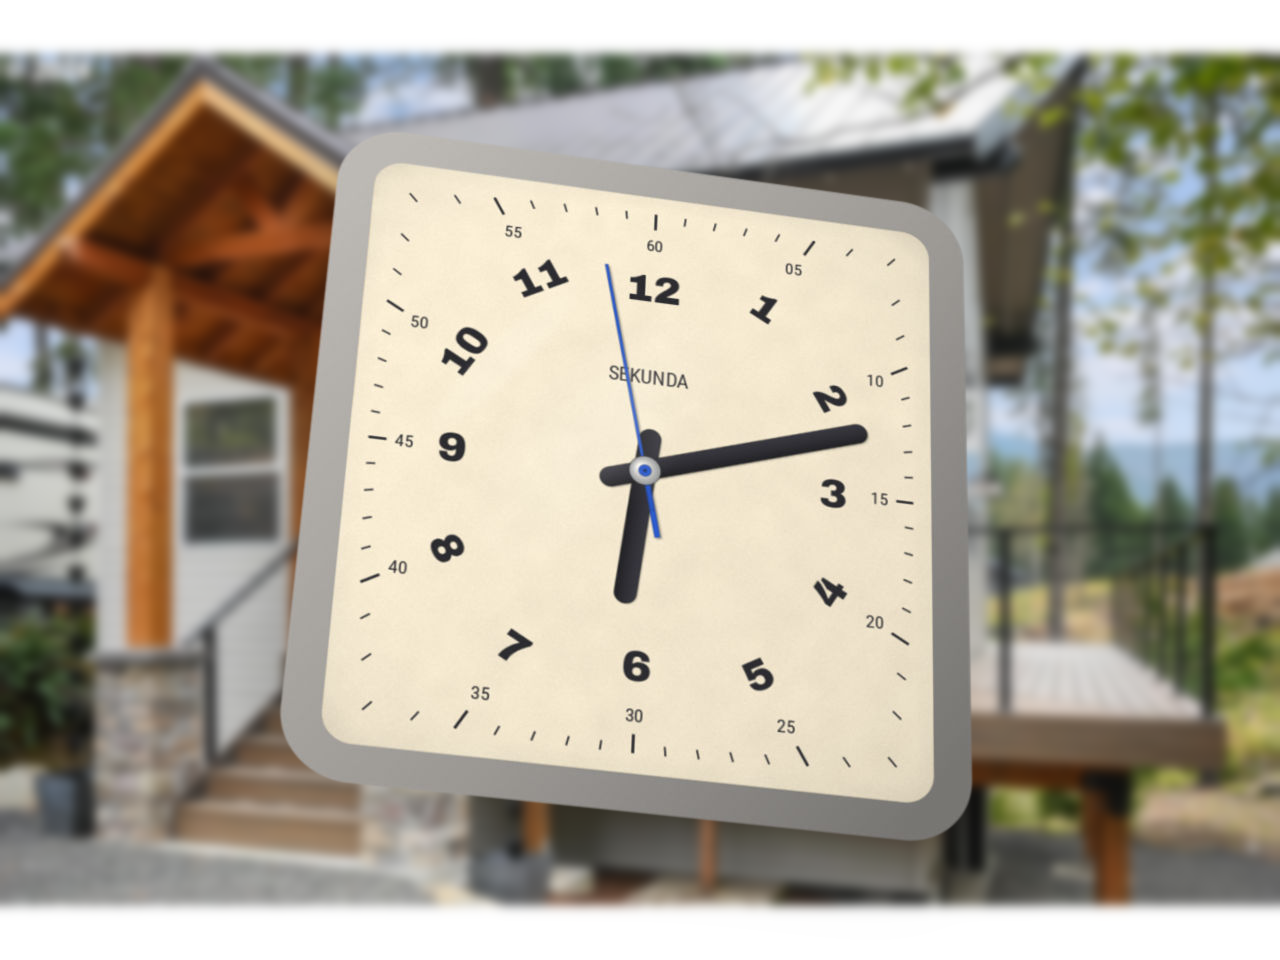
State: 6h11m58s
